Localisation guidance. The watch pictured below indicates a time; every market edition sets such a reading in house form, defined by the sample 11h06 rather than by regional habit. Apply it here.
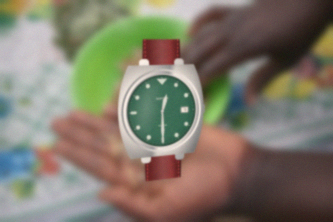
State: 12h30
